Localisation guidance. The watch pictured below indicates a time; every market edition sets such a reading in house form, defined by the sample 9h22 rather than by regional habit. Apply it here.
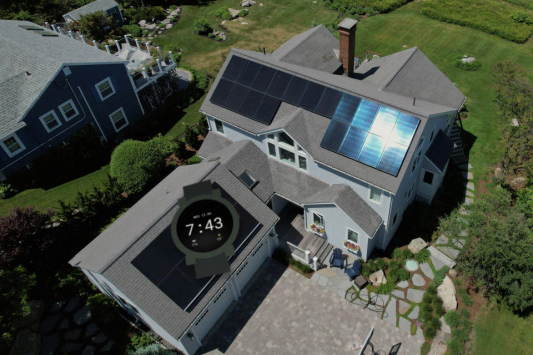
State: 7h43
